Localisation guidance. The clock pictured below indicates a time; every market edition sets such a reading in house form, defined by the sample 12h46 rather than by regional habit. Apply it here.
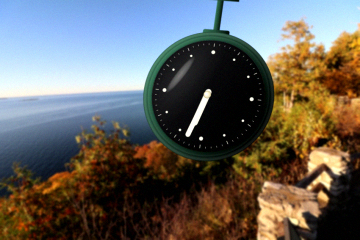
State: 6h33
